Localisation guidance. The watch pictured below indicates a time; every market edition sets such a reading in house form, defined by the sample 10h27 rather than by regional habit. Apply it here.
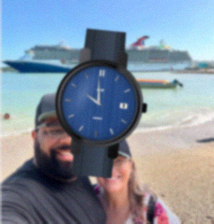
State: 9h59
